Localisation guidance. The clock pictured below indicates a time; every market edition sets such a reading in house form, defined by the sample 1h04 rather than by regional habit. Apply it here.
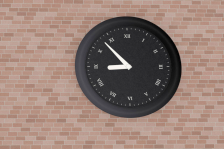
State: 8h53
